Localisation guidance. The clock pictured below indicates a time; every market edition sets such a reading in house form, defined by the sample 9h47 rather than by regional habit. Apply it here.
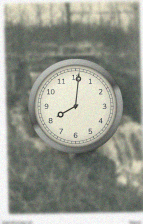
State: 8h01
